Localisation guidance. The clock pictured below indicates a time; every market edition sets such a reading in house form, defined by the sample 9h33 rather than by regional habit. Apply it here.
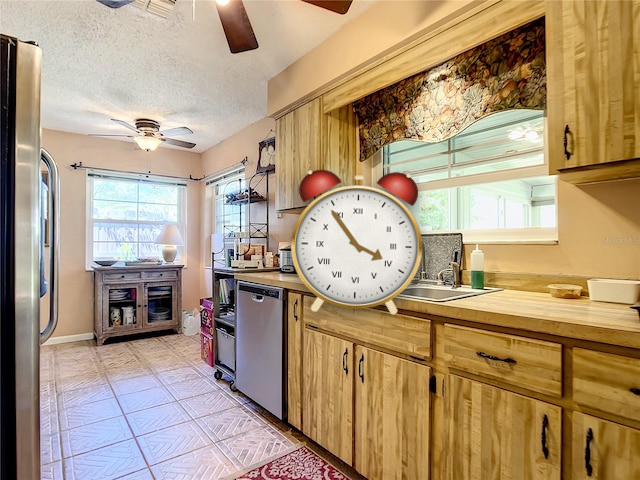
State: 3h54
